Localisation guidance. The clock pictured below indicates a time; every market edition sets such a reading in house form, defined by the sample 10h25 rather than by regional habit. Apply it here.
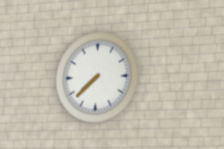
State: 7h38
